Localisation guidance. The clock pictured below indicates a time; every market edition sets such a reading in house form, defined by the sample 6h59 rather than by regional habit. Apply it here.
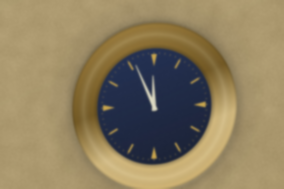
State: 11h56
